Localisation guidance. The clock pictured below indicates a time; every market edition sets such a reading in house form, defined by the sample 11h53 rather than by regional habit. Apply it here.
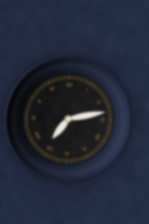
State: 7h13
